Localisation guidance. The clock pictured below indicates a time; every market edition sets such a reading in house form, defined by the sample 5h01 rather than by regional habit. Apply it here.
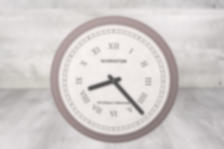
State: 8h23
